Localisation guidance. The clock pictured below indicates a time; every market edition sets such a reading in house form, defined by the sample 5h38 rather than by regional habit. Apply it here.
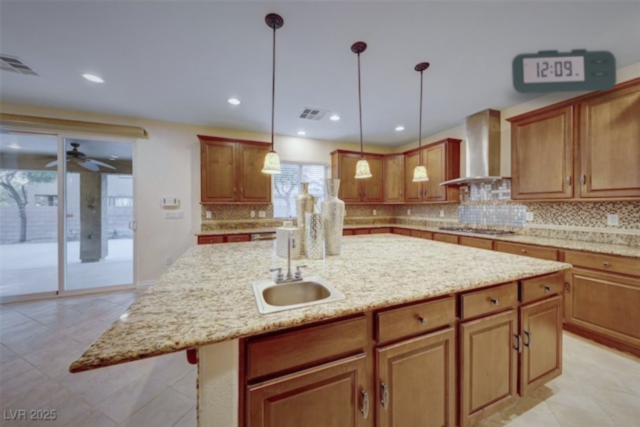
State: 12h09
